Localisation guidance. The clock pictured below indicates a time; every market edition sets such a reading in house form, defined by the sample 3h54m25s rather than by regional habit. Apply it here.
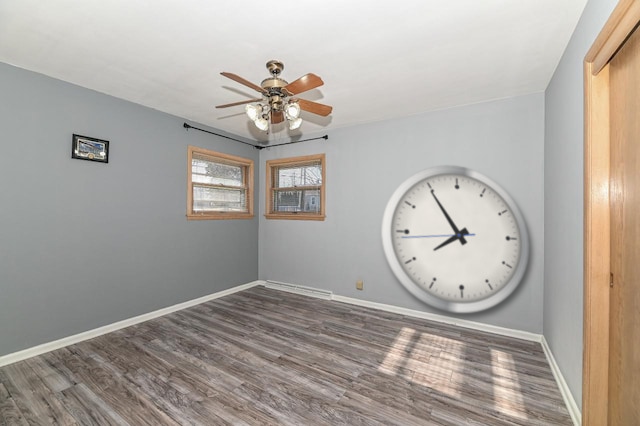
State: 7h54m44s
